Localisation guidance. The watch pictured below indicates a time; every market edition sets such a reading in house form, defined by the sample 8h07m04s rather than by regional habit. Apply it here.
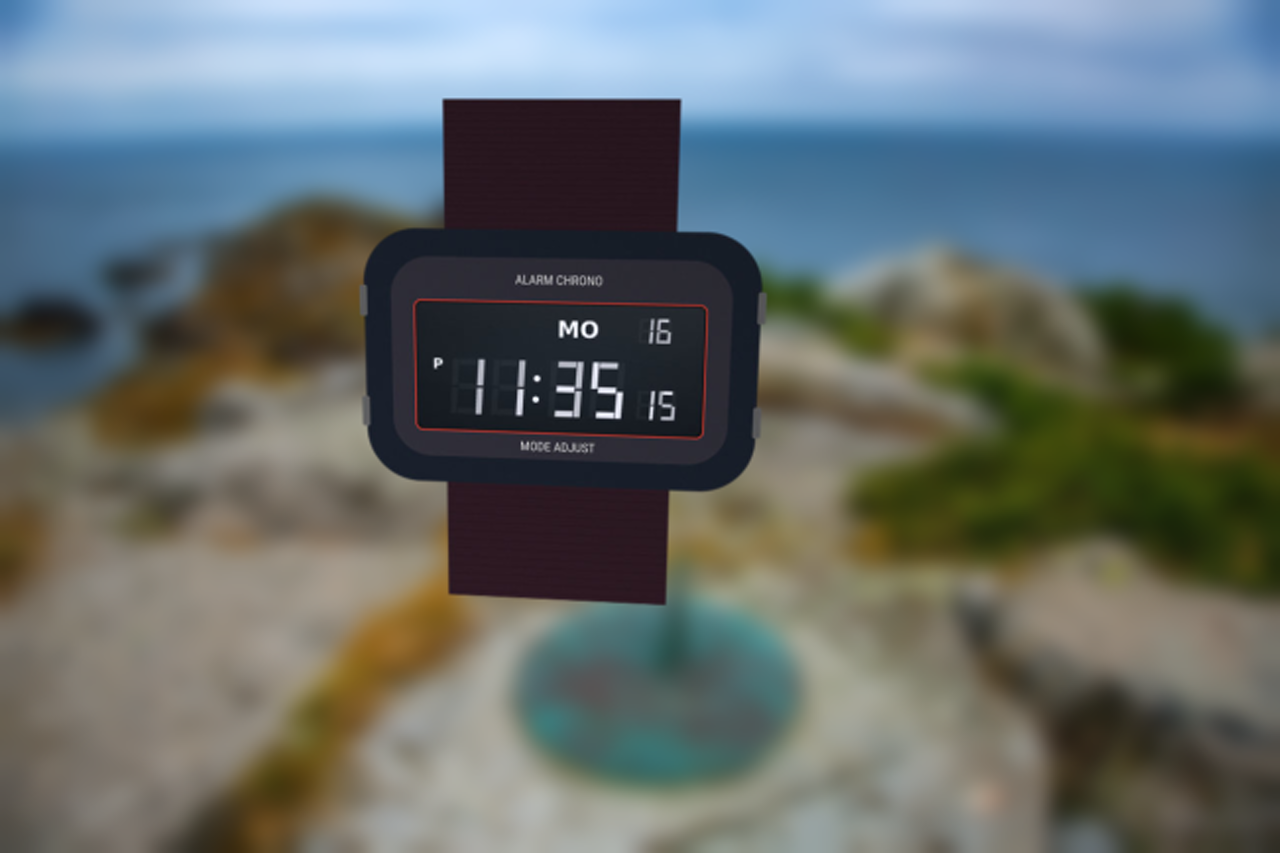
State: 11h35m15s
